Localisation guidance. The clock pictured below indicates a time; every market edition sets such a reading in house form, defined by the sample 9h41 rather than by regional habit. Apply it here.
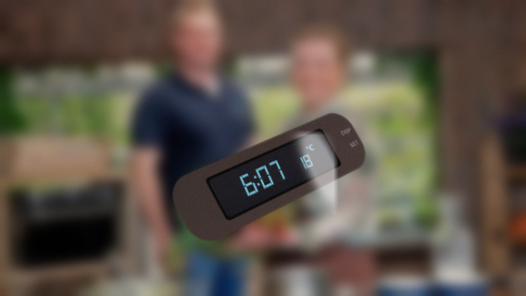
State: 6h07
